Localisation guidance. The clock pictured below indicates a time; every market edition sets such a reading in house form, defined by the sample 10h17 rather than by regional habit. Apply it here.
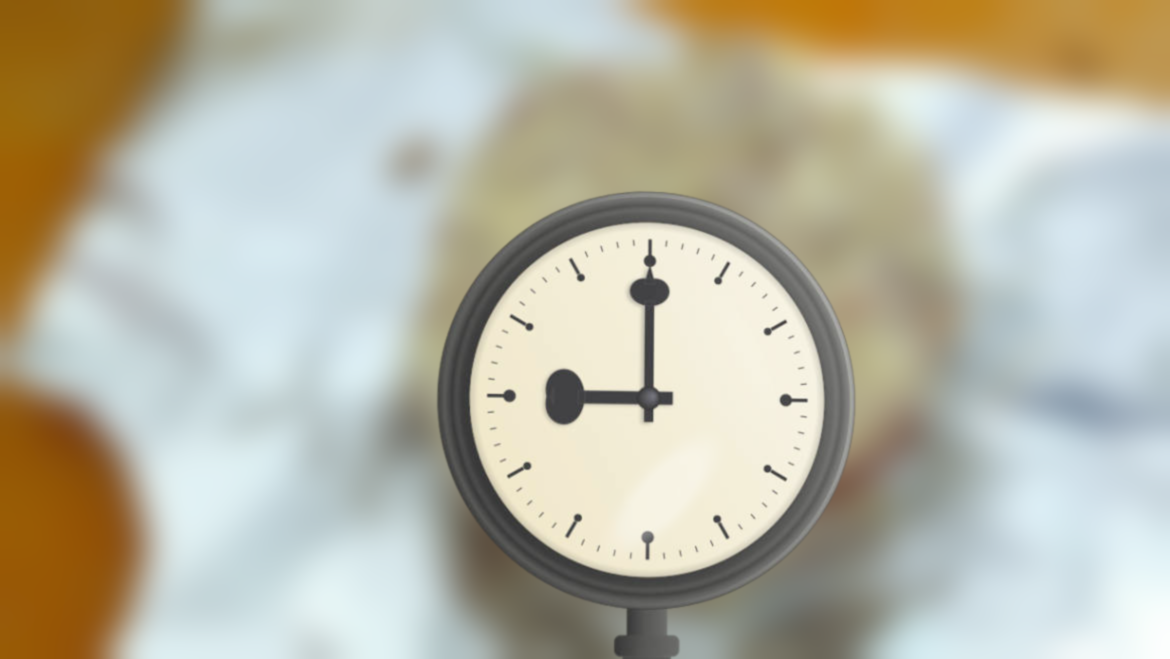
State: 9h00
